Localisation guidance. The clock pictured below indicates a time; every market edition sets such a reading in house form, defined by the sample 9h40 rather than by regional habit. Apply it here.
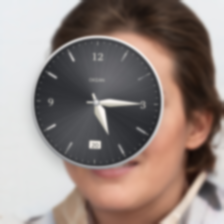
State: 5h15
